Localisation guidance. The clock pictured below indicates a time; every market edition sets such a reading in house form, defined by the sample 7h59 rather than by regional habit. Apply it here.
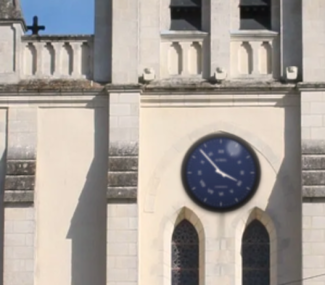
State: 3h53
